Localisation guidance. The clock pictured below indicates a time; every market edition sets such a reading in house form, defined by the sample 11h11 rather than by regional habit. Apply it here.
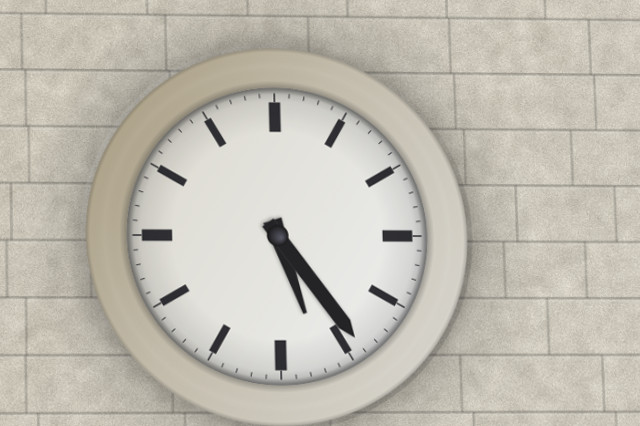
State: 5h24
